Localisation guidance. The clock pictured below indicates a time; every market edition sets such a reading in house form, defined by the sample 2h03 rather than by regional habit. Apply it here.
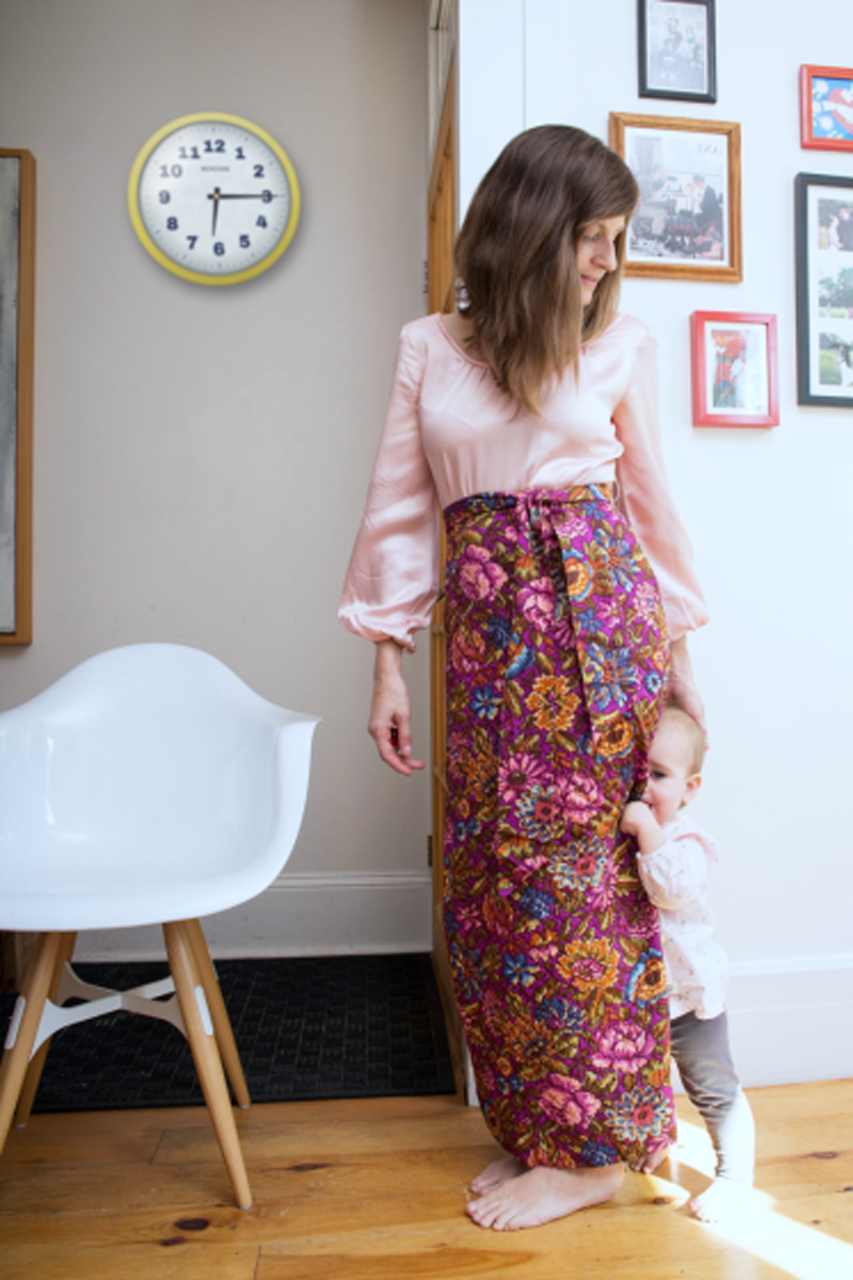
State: 6h15
